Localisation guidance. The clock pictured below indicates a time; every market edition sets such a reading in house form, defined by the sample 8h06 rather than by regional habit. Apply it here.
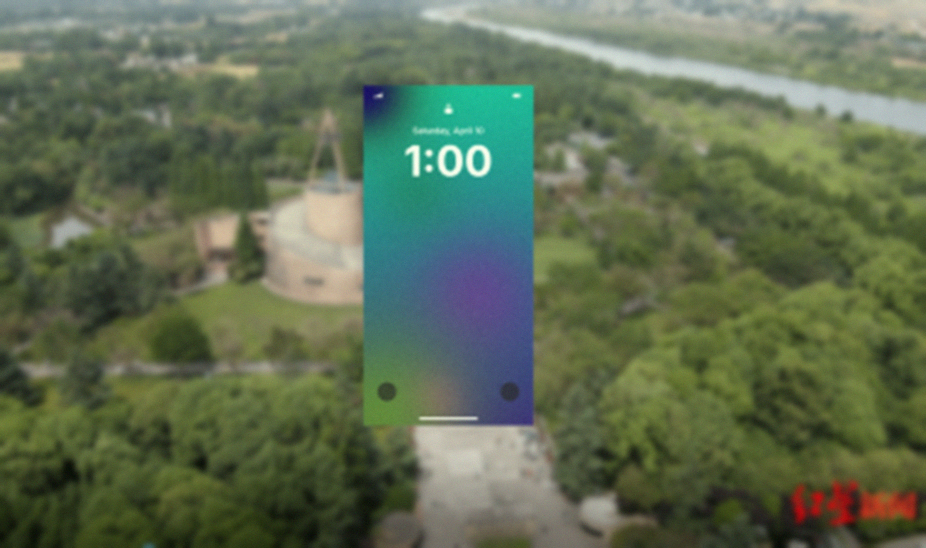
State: 1h00
